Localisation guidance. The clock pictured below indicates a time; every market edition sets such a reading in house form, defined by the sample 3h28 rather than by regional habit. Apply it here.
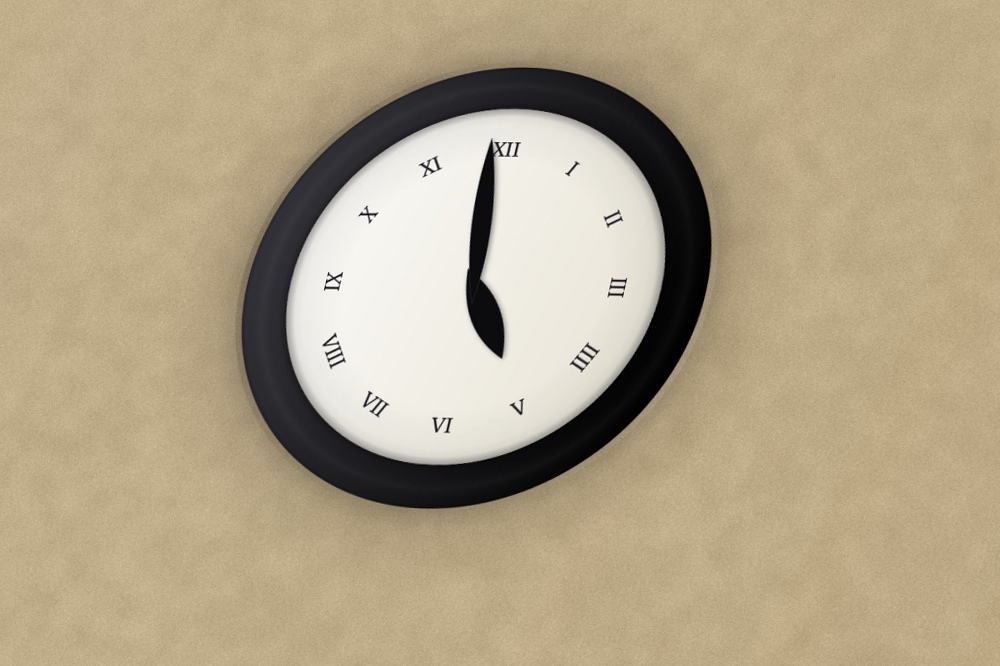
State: 4h59
